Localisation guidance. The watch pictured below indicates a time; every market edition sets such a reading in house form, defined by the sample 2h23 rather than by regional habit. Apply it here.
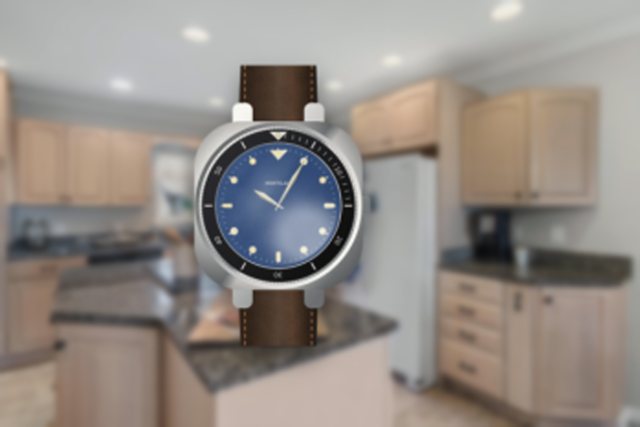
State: 10h05
